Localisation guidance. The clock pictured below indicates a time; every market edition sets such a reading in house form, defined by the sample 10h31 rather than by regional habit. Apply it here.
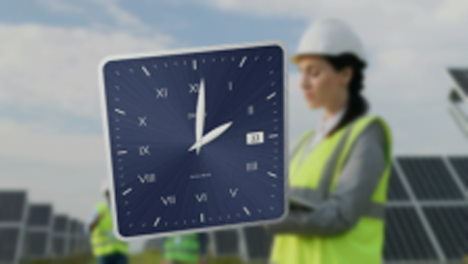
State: 2h01
